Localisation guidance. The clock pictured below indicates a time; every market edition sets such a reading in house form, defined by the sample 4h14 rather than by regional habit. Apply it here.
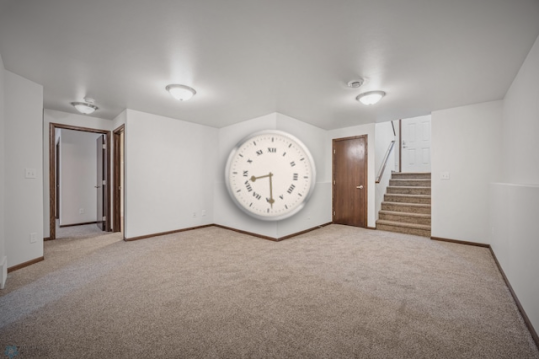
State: 8h29
